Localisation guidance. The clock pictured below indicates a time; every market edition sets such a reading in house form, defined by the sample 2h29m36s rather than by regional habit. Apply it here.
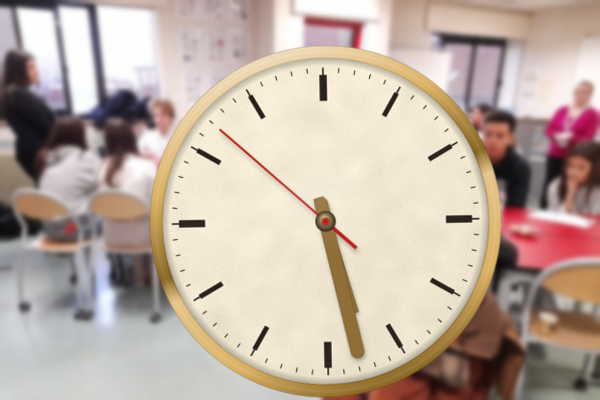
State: 5h27m52s
